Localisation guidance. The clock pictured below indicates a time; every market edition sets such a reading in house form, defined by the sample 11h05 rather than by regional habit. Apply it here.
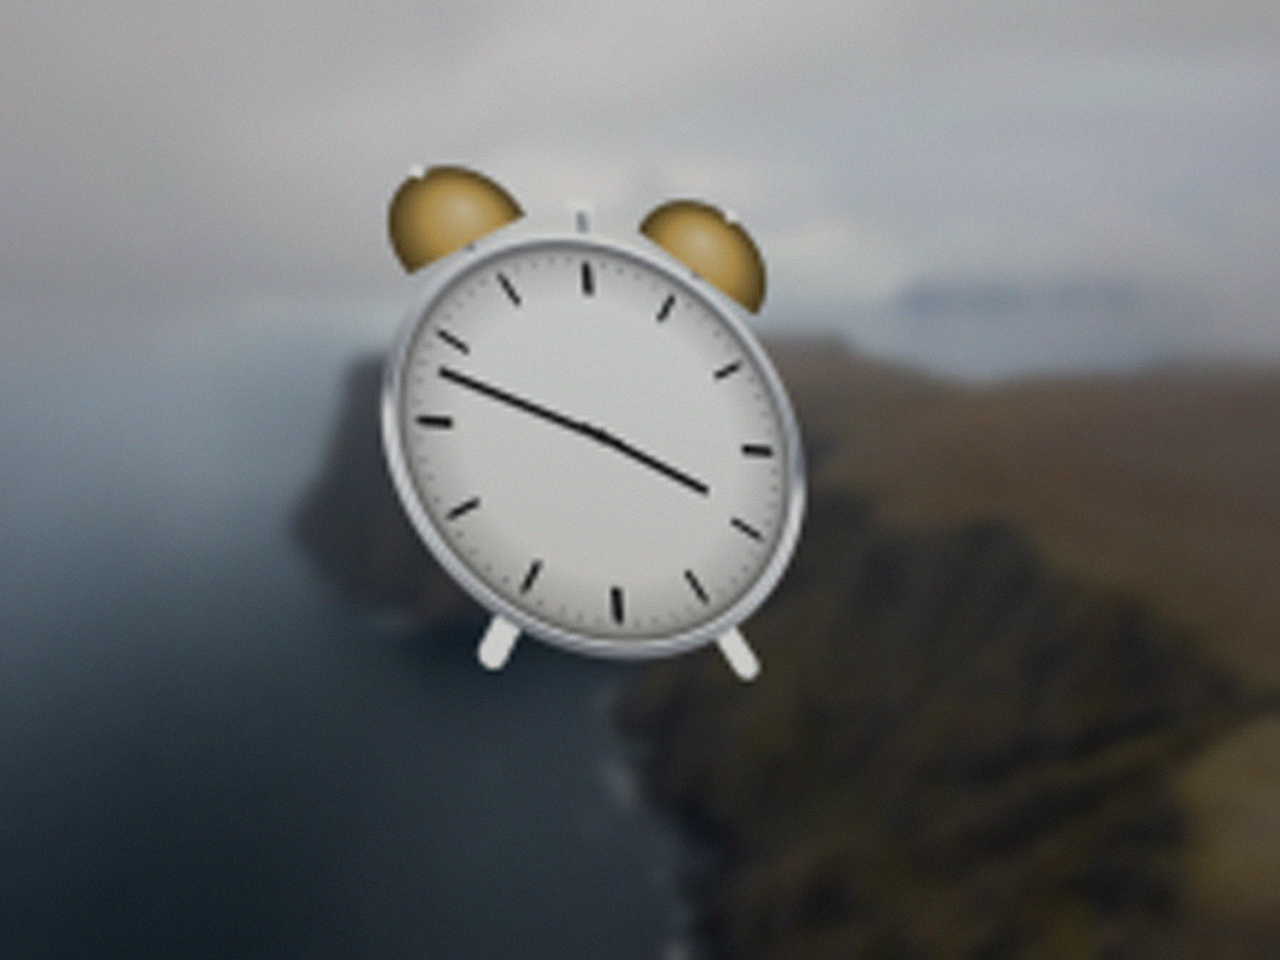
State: 3h48
